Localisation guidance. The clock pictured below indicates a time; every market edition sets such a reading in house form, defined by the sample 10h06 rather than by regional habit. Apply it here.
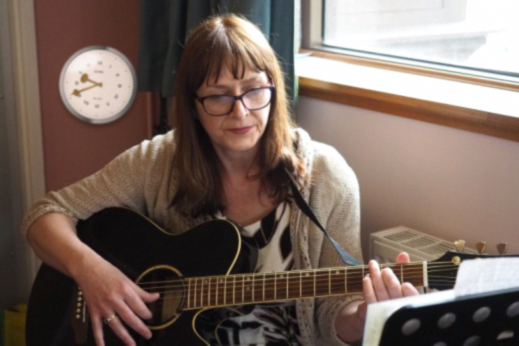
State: 9h41
